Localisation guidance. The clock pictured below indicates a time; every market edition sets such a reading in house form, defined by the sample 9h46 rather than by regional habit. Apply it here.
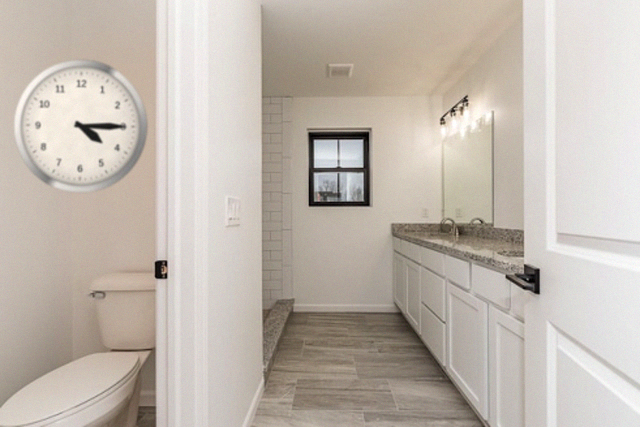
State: 4h15
